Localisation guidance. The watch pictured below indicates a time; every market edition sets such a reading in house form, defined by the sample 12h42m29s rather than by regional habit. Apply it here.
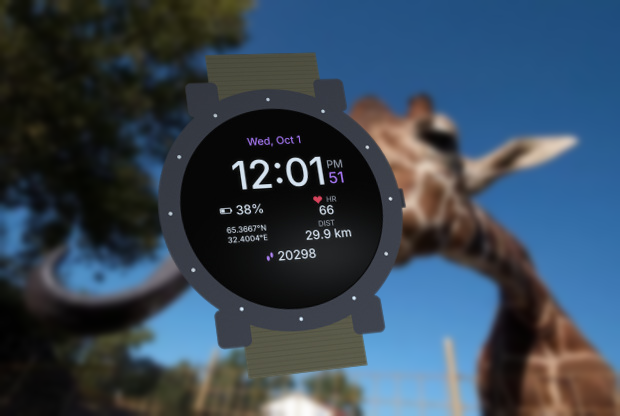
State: 12h01m51s
